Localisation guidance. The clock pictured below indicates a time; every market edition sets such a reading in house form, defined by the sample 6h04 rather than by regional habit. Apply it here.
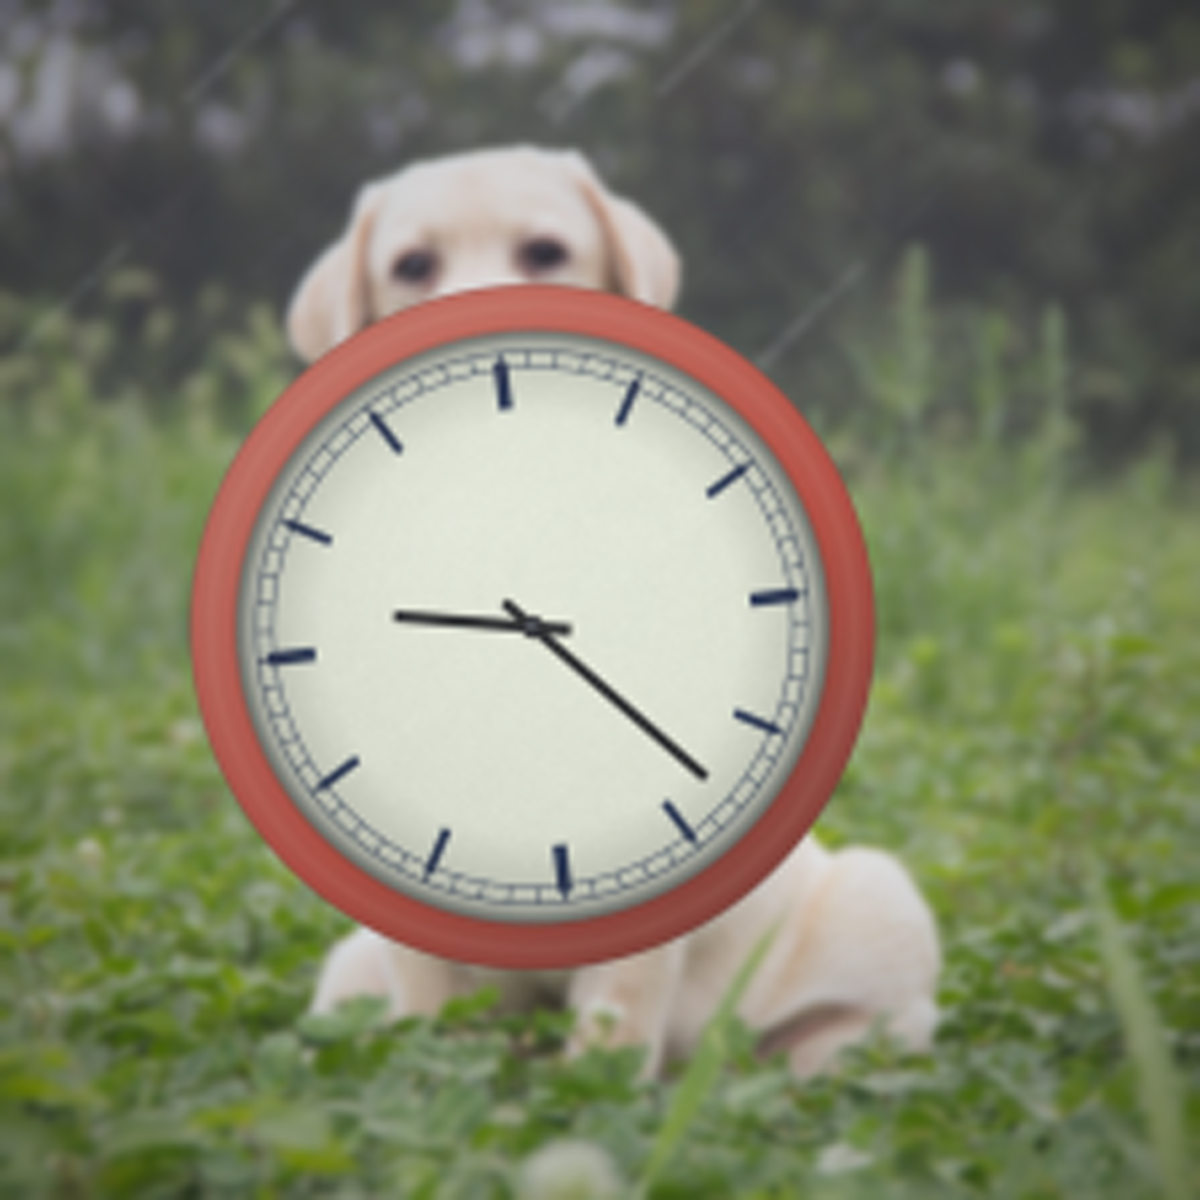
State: 9h23
